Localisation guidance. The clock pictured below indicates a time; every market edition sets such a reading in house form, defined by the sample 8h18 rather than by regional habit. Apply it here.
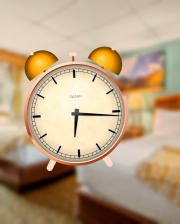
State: 6h16
